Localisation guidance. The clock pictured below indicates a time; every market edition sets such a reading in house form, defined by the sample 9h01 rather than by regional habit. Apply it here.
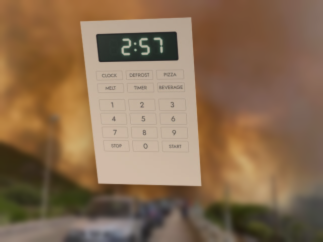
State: 2h57
